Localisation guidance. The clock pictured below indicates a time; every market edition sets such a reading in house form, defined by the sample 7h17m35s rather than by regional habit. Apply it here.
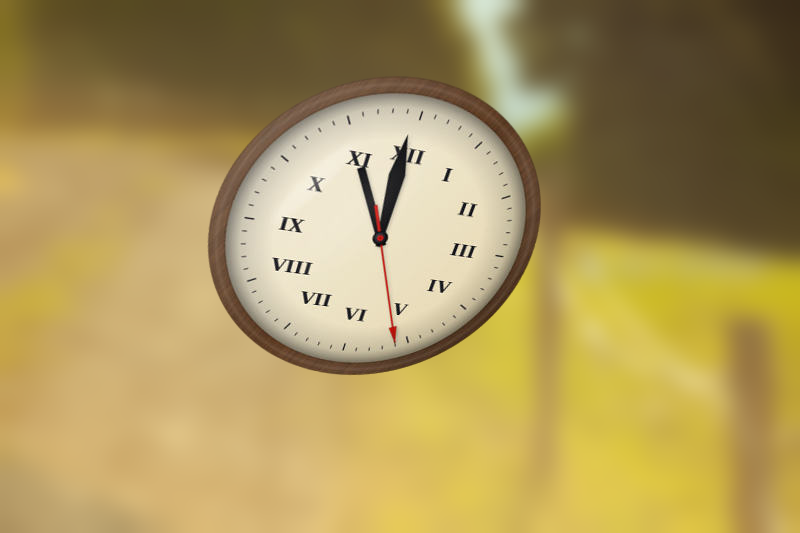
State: 10h59m26s
